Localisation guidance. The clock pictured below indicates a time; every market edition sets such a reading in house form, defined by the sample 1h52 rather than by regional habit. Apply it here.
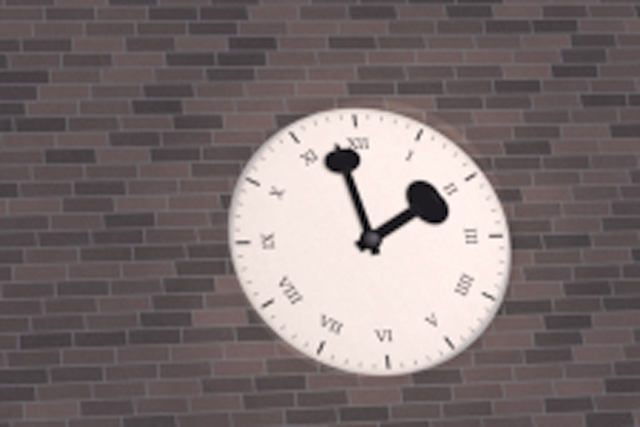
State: 1h58
